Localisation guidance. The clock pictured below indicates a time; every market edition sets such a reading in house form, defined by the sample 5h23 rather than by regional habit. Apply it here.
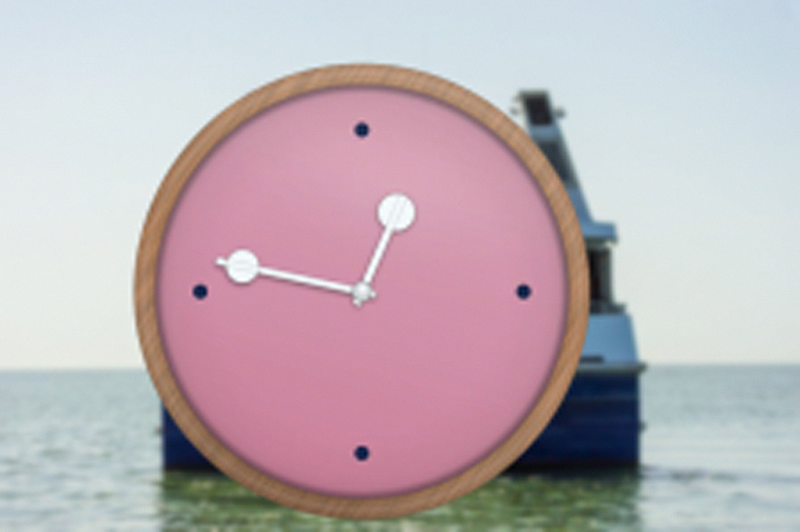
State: 12h47
